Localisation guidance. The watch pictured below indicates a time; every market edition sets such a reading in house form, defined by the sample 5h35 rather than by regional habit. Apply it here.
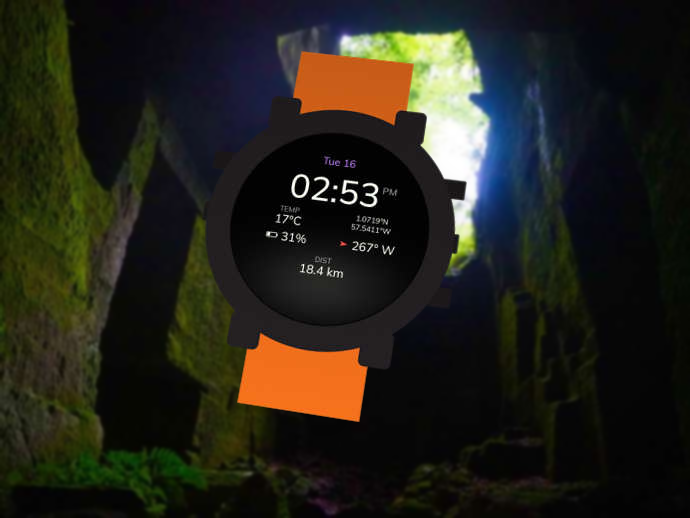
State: 2h53
